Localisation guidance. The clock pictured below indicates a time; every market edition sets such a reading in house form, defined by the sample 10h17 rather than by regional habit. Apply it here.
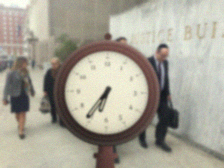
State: 6h36
